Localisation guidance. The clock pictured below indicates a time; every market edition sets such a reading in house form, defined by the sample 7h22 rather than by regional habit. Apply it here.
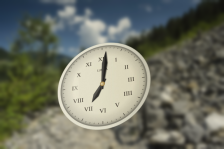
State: 7h01
